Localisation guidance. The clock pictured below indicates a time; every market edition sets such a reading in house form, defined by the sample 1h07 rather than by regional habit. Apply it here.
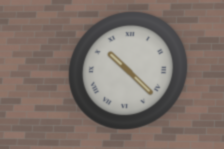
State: 10h22
